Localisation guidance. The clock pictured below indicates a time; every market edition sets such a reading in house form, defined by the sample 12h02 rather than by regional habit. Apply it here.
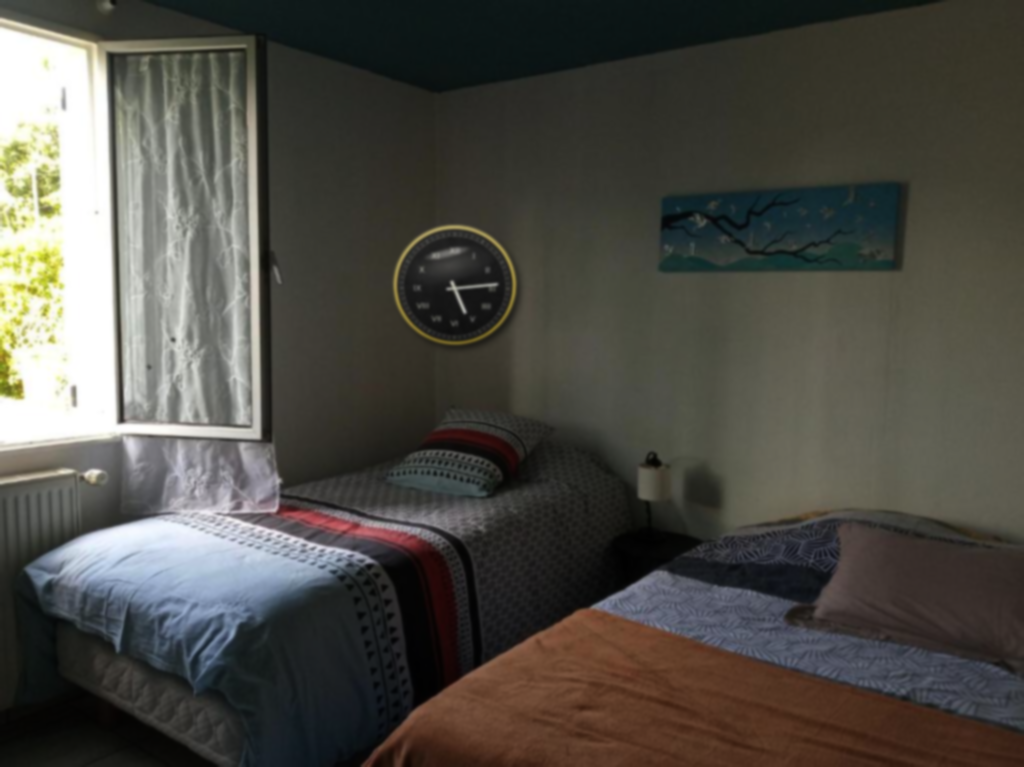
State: 5h14
